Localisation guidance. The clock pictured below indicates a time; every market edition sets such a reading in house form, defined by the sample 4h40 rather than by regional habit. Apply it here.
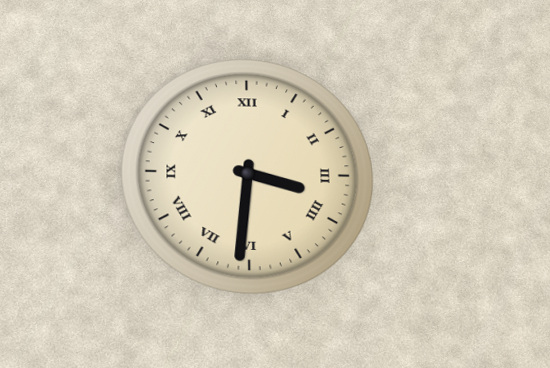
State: 3h31
